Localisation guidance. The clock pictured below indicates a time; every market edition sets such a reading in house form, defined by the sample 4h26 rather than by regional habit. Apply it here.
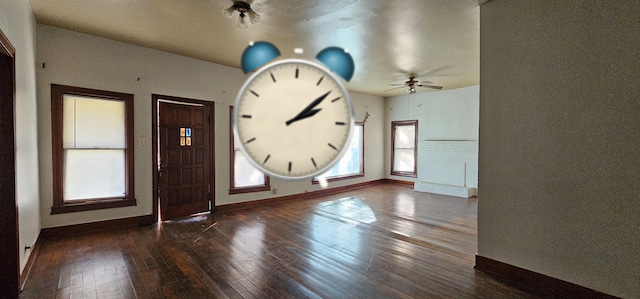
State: 2h08
